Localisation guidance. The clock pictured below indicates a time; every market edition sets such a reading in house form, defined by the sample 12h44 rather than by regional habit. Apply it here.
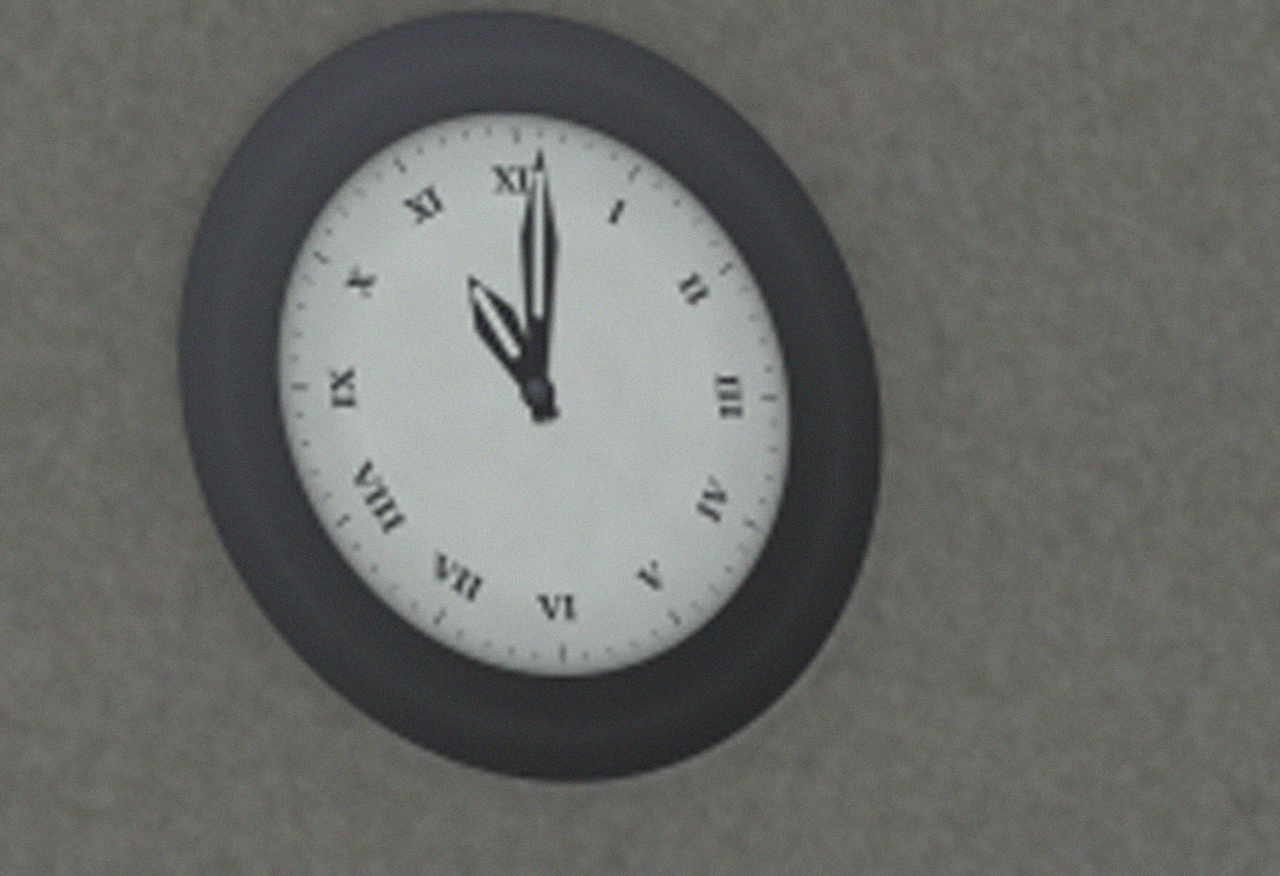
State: 11h01
